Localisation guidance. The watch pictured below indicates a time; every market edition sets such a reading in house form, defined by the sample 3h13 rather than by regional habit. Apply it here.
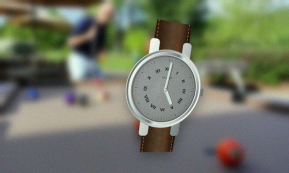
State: 5h01
